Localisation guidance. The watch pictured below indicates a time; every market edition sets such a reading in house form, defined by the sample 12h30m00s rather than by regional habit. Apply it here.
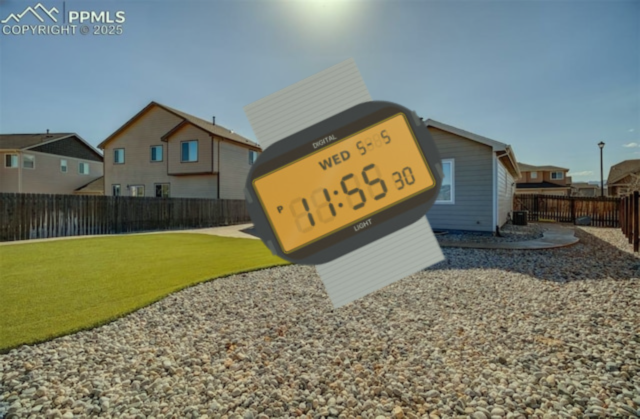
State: 11h55m30s
